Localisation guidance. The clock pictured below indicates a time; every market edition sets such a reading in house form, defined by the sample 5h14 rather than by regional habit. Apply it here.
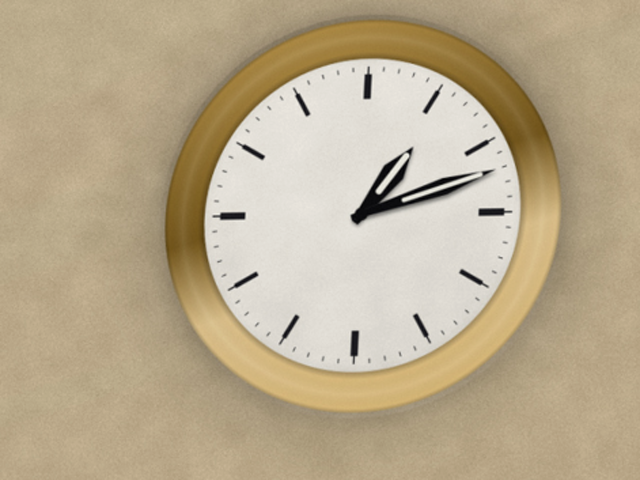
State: 1h12
